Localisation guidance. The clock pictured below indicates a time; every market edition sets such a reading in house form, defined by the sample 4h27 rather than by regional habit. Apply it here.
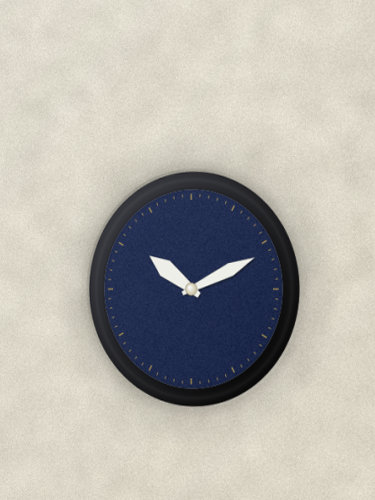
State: 10h11
